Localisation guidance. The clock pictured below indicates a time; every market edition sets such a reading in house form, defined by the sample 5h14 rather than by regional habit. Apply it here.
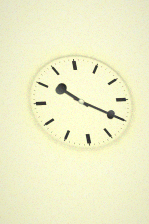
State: 10h20
